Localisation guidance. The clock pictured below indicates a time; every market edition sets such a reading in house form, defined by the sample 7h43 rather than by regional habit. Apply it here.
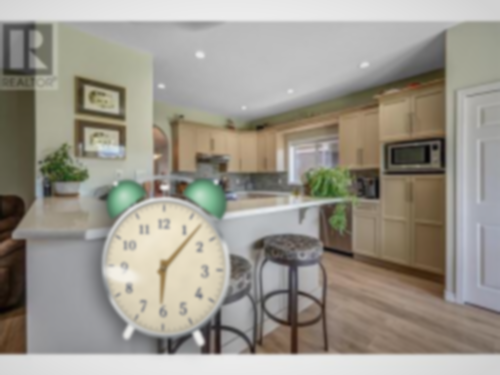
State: 6h07
